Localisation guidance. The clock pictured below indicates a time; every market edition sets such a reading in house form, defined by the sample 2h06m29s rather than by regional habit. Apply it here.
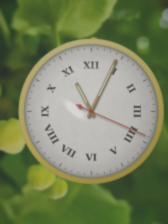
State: 11h04m19s
